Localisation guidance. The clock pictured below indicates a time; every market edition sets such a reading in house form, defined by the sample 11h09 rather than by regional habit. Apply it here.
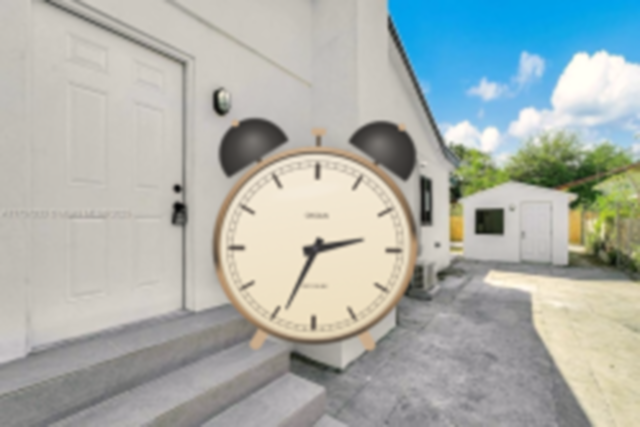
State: 2h34
